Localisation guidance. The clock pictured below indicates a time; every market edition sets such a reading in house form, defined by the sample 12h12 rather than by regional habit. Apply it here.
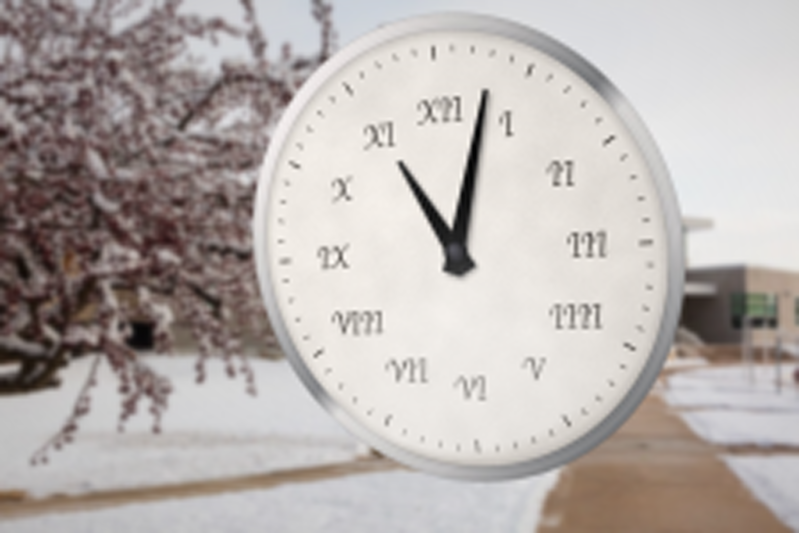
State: 11h03
